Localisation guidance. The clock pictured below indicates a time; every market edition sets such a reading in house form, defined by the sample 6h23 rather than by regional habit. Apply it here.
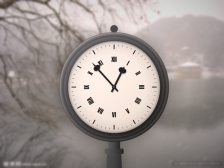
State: 12h53
